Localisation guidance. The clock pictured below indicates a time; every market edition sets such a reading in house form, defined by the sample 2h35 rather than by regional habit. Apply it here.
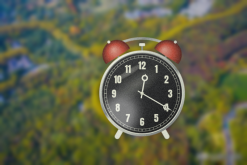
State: 12h20
